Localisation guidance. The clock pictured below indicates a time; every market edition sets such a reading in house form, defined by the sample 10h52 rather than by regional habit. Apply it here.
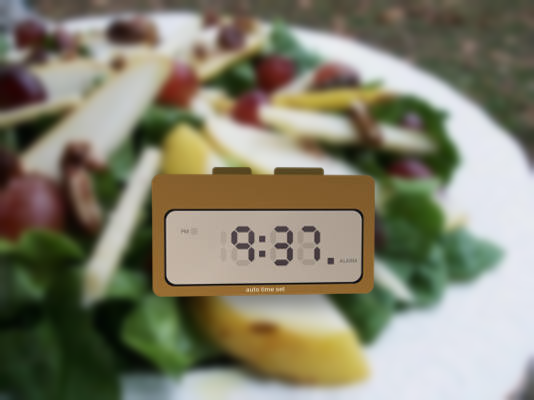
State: 9h37
